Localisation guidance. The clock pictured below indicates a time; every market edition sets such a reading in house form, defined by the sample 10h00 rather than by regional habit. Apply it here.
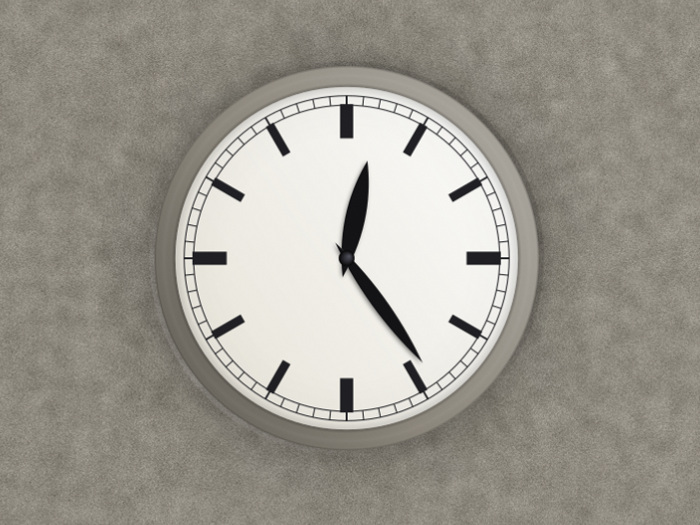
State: 12h24
